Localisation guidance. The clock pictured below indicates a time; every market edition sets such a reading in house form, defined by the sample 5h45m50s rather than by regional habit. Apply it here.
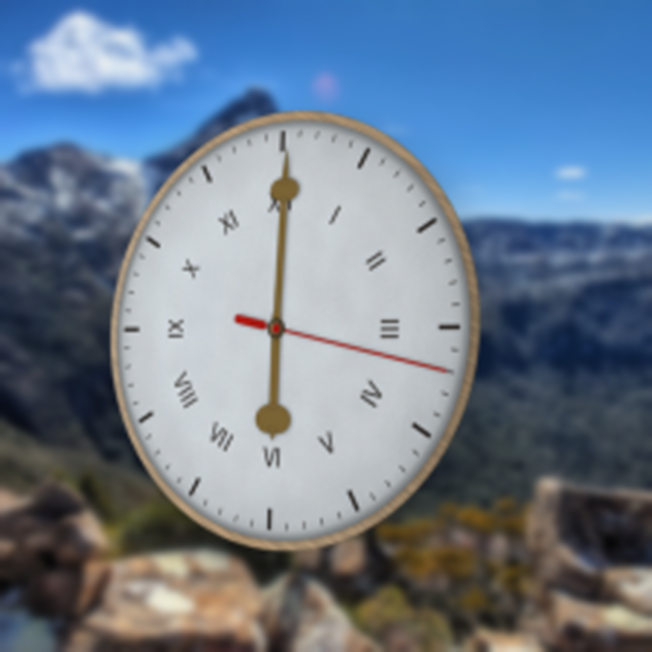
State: 6h00m17s
